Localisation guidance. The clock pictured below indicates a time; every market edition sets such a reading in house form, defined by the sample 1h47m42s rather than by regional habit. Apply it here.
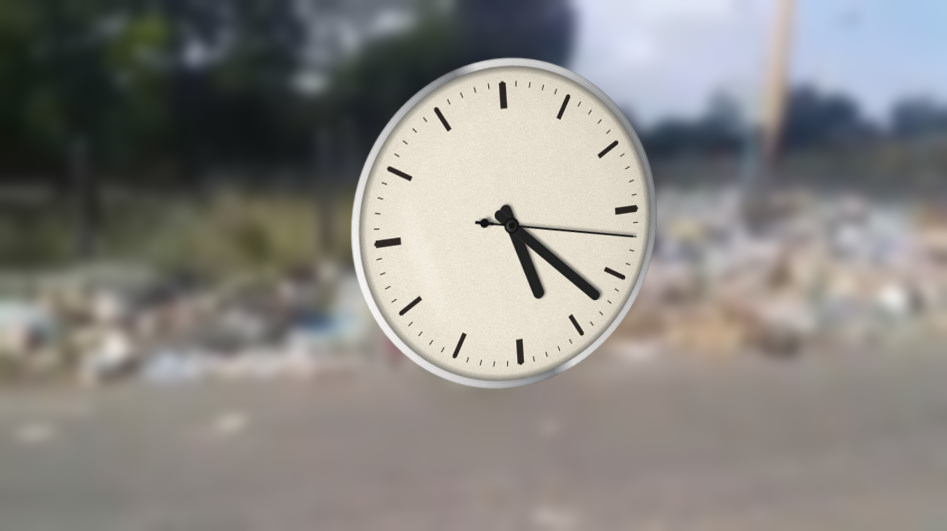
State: 5h22m17s
